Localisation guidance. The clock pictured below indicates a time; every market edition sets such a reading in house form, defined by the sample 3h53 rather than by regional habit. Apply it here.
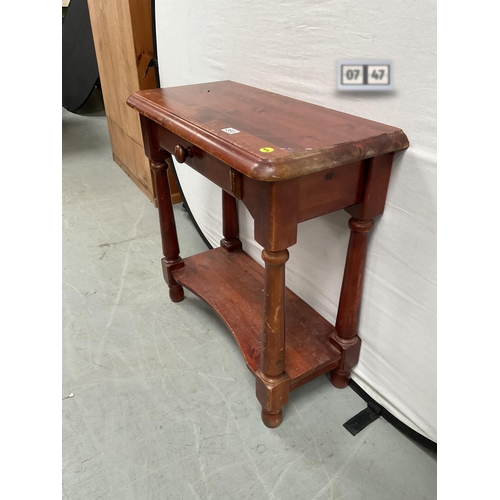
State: 7h47
